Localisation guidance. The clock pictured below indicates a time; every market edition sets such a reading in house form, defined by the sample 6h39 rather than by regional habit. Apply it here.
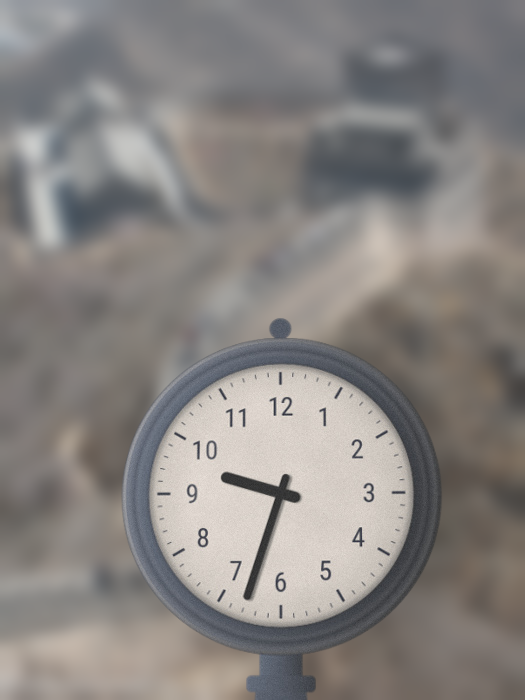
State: 9h33
